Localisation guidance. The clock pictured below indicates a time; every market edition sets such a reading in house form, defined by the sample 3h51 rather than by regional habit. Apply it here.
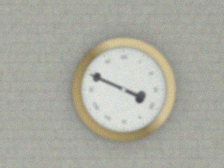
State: 3h49
